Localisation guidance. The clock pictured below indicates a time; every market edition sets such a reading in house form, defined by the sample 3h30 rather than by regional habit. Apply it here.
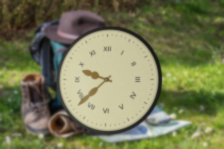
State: 9h38
